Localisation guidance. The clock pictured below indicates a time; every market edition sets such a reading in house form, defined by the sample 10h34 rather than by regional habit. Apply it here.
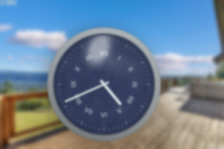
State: 4h41
